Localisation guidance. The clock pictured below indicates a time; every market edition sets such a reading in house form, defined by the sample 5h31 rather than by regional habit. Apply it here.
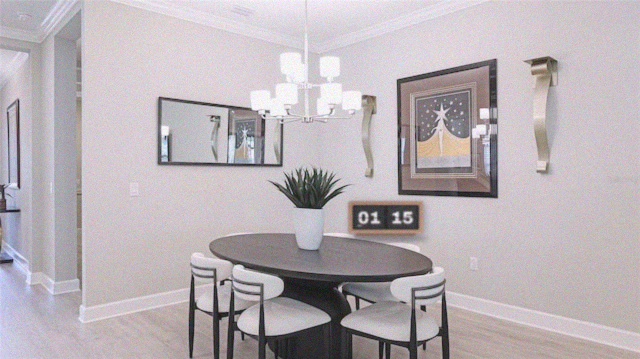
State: 1h15
